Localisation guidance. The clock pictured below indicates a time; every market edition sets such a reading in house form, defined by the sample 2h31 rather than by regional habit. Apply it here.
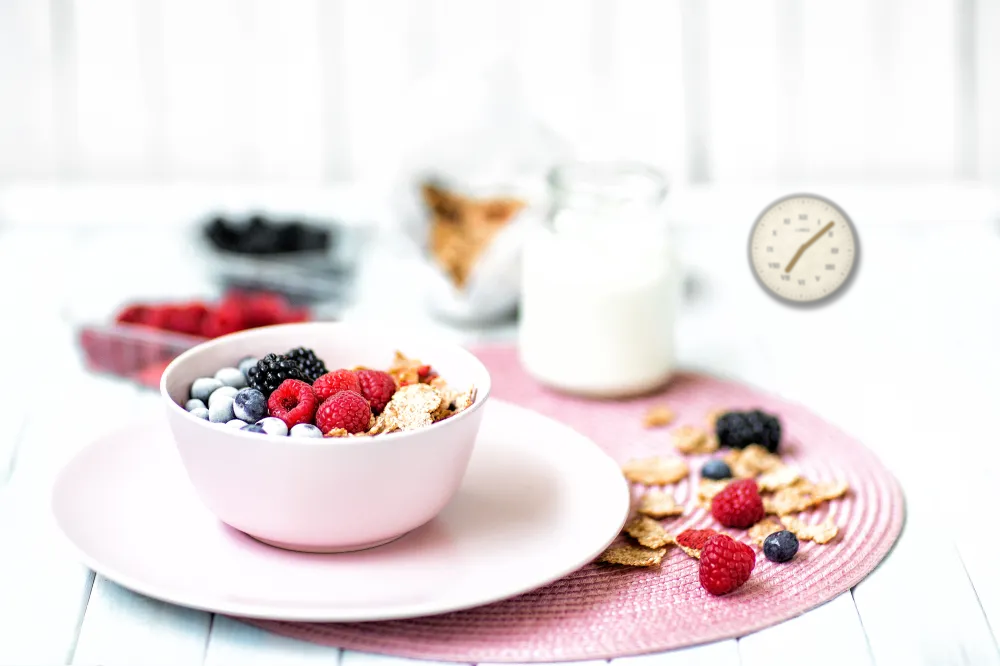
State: 7h08
